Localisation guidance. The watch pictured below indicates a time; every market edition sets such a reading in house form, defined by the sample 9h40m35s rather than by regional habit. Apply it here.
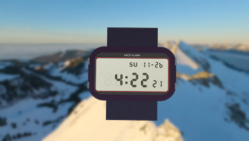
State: 4h22m21s
